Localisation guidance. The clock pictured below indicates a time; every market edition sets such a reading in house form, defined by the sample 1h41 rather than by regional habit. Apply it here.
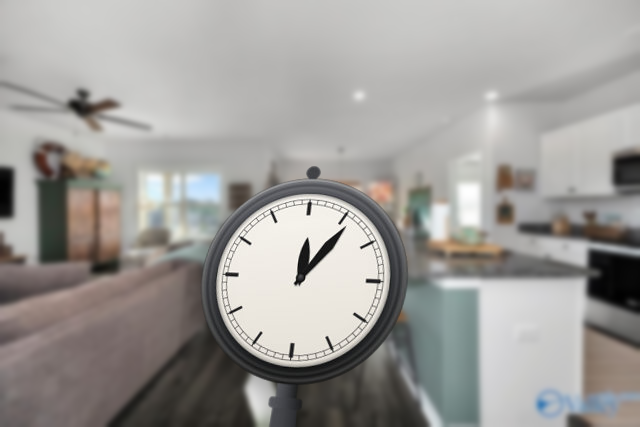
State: 12h06
